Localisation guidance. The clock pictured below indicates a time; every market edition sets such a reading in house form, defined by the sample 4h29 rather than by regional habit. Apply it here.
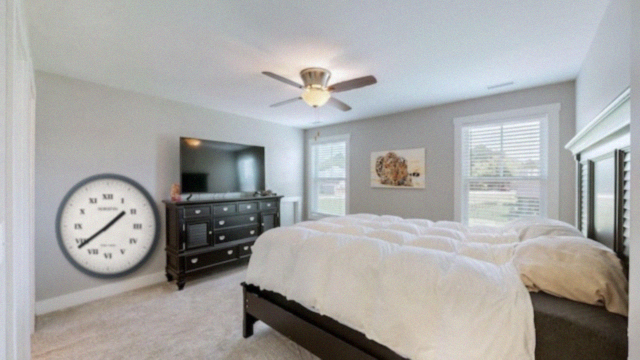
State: 1h39
